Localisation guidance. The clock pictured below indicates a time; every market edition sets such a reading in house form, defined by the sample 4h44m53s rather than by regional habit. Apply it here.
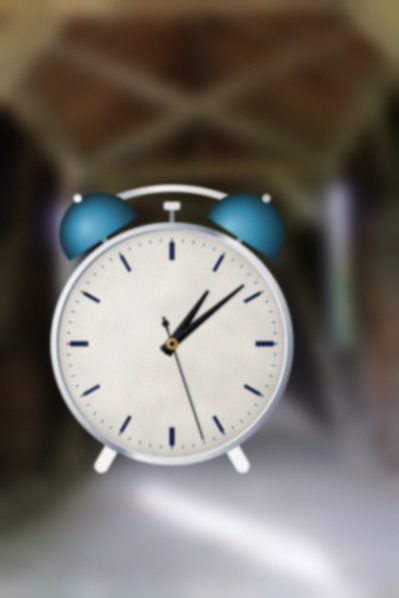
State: 1h08m27s
